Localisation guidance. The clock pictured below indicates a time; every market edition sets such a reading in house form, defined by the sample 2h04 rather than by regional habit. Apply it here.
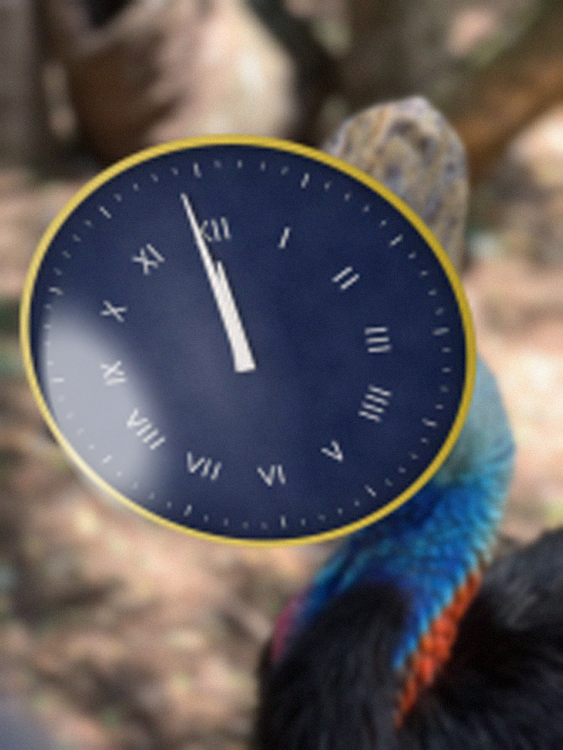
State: 11h59
